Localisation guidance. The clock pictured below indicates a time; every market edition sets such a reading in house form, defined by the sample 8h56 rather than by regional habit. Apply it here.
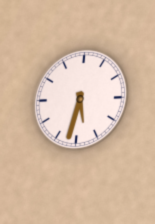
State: 5h32
